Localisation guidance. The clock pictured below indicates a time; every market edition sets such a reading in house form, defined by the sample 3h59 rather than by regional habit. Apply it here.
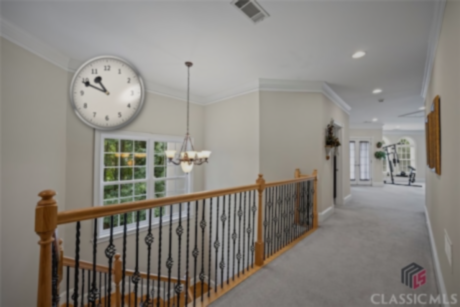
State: 10h49
